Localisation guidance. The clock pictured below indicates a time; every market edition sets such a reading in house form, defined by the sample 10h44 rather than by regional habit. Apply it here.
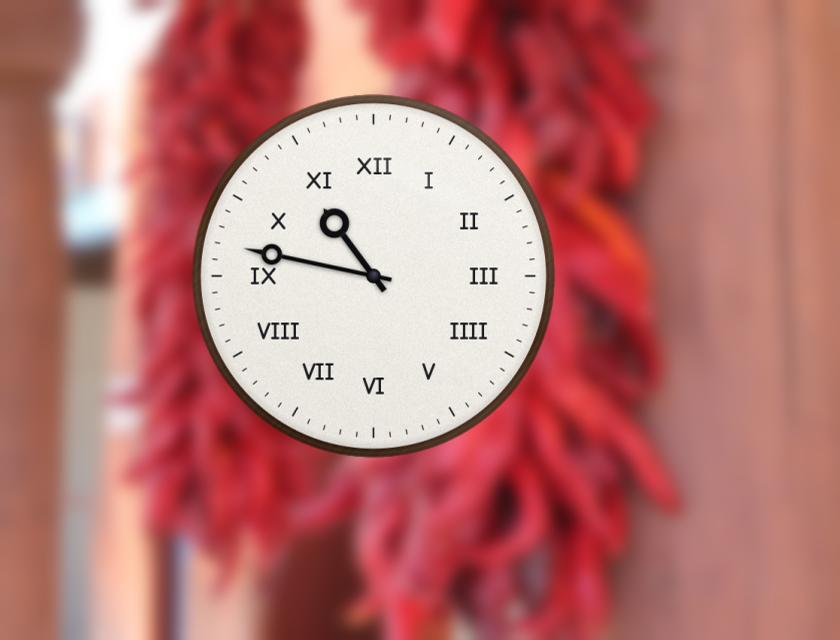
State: 10h47
